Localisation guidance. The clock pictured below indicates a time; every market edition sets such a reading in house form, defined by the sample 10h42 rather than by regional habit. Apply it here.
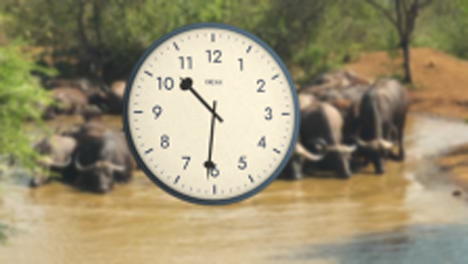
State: 10h31
